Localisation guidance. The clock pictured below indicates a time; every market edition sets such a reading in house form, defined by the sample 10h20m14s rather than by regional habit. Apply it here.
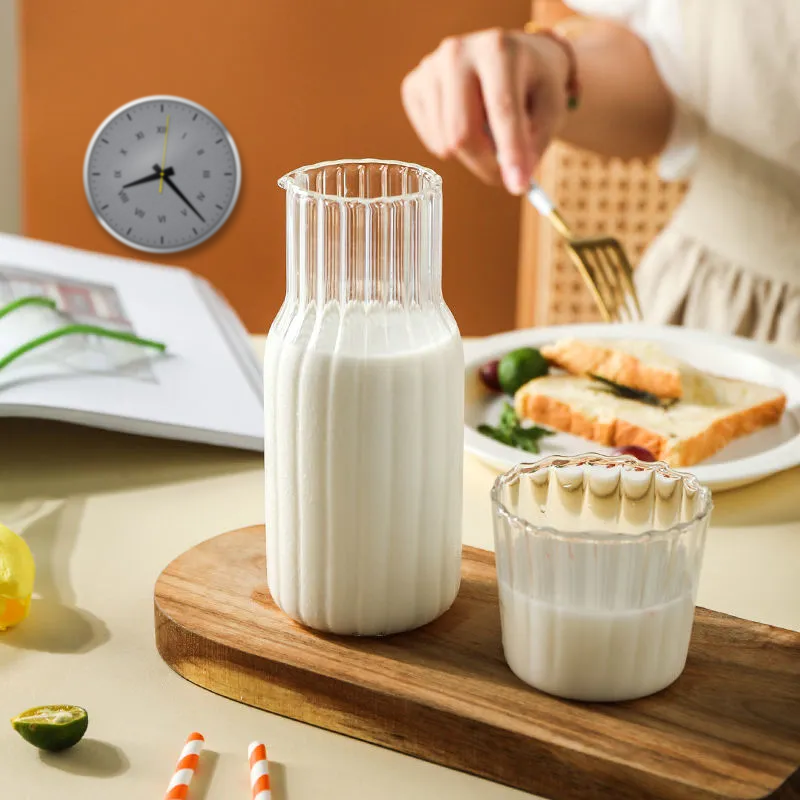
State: 8h23m01s
